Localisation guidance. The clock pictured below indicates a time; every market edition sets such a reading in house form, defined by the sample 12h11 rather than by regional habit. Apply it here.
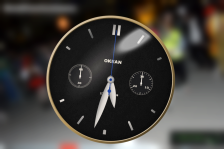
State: 5h32
